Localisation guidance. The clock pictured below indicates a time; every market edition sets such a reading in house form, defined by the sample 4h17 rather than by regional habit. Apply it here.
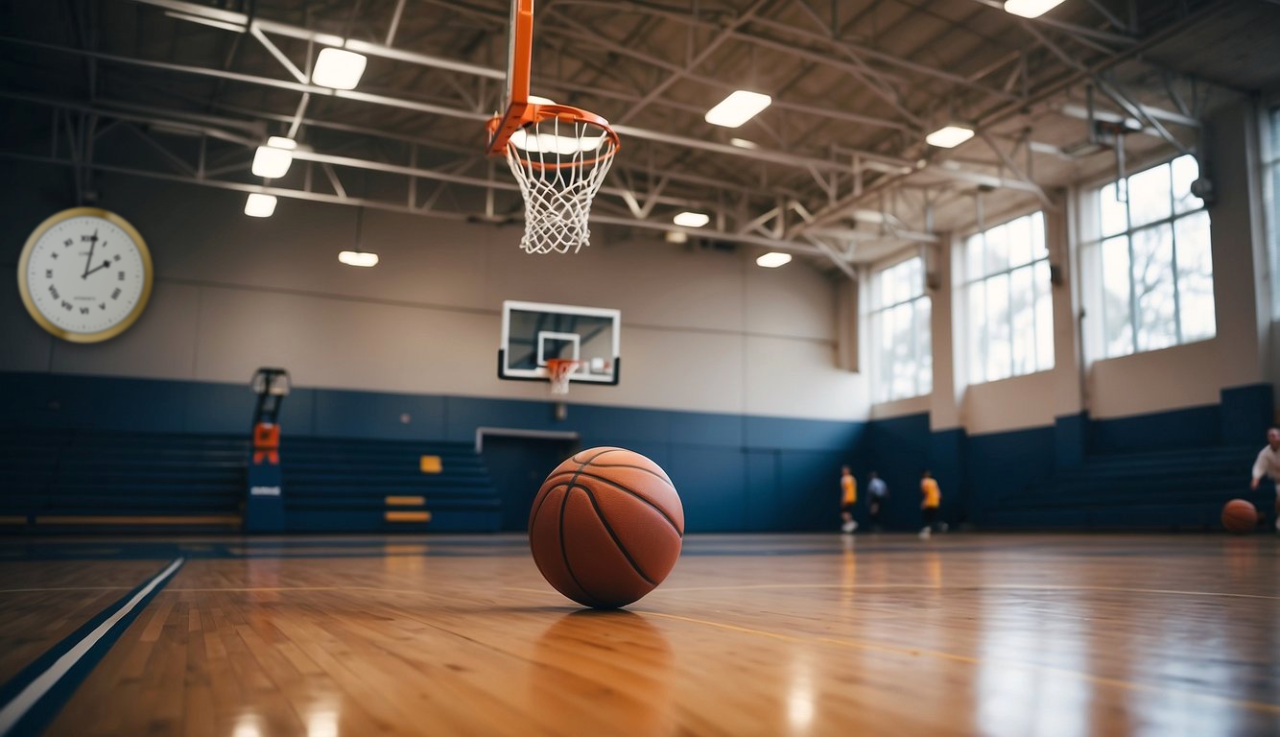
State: 2h02
